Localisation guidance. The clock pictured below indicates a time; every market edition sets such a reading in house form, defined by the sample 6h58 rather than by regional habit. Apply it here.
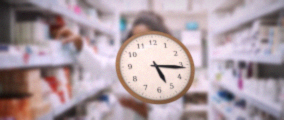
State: 5h16
